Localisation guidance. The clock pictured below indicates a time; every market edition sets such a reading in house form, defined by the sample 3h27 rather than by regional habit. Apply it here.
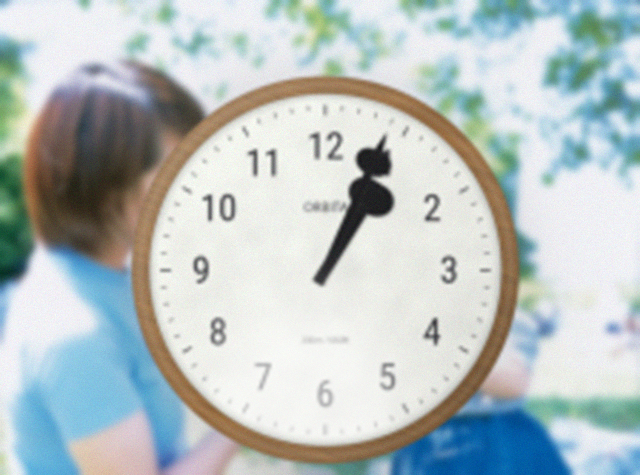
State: 1h04
